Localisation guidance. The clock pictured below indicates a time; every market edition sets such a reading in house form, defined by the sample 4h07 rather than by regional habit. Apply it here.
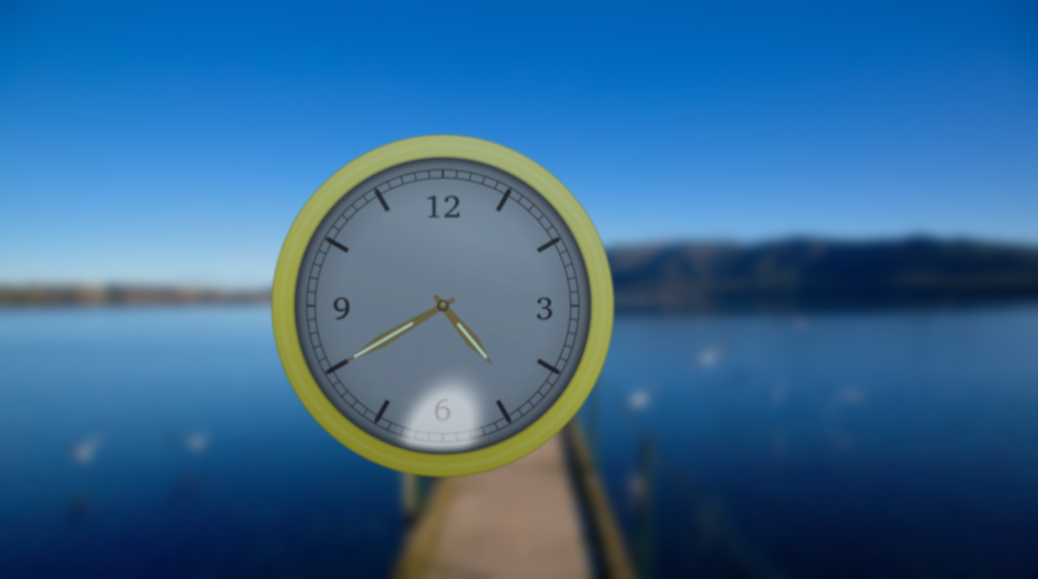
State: 4h40
